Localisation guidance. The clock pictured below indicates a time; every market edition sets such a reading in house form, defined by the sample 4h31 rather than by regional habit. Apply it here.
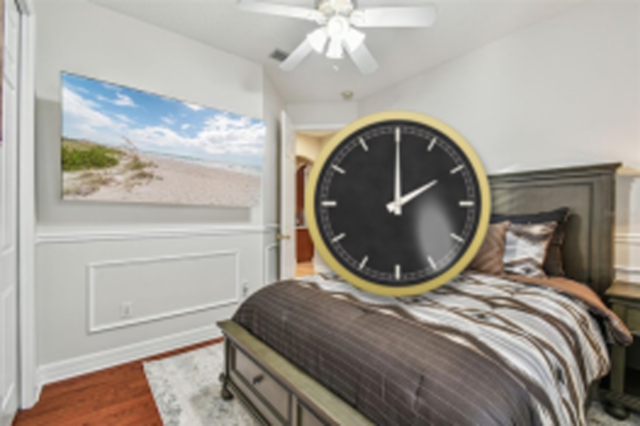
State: 2h00
